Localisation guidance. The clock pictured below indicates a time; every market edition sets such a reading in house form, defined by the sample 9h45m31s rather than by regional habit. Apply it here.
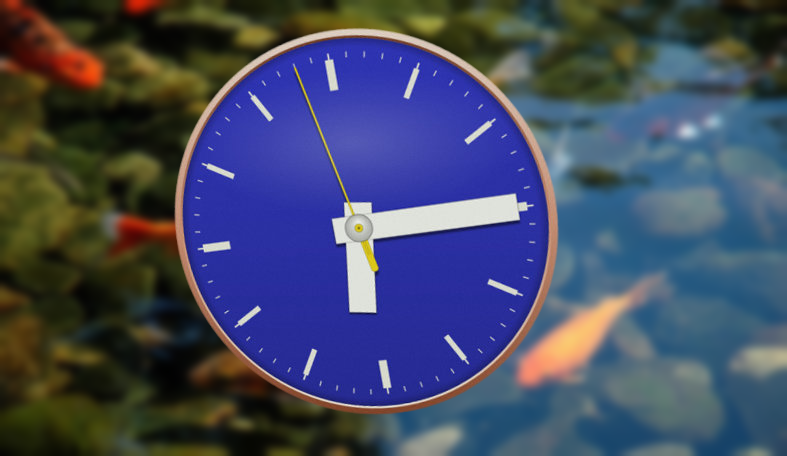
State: 6h14m58s
